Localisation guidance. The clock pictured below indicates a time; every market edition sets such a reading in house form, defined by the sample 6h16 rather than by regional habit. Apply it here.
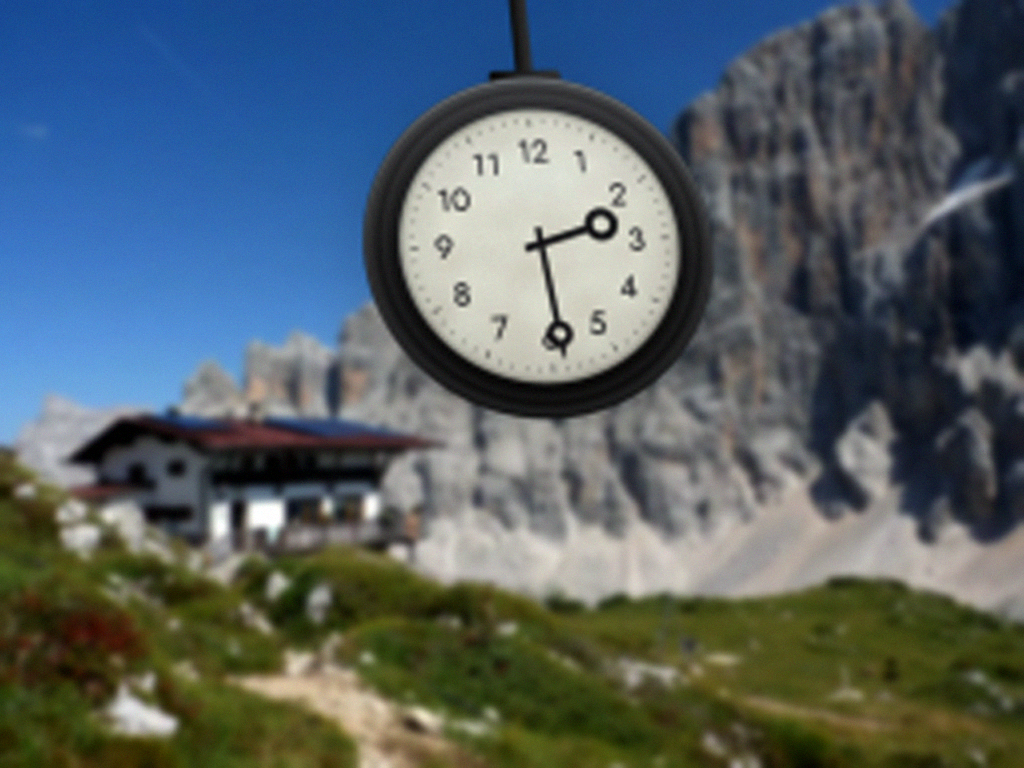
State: 2h29
